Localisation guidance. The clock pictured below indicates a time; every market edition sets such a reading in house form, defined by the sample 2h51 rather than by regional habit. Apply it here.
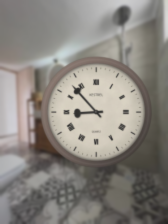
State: 8h53
